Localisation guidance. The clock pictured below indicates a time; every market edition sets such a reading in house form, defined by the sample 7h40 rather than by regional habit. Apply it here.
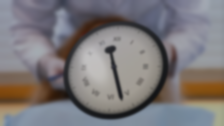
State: 11h27
